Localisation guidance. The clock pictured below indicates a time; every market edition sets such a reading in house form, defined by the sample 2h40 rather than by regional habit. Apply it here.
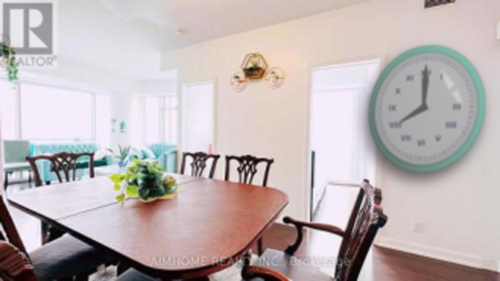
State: 8h00
